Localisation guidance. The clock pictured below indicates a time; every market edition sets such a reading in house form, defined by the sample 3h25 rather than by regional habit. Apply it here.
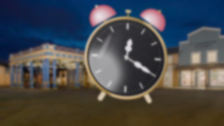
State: 12h20
